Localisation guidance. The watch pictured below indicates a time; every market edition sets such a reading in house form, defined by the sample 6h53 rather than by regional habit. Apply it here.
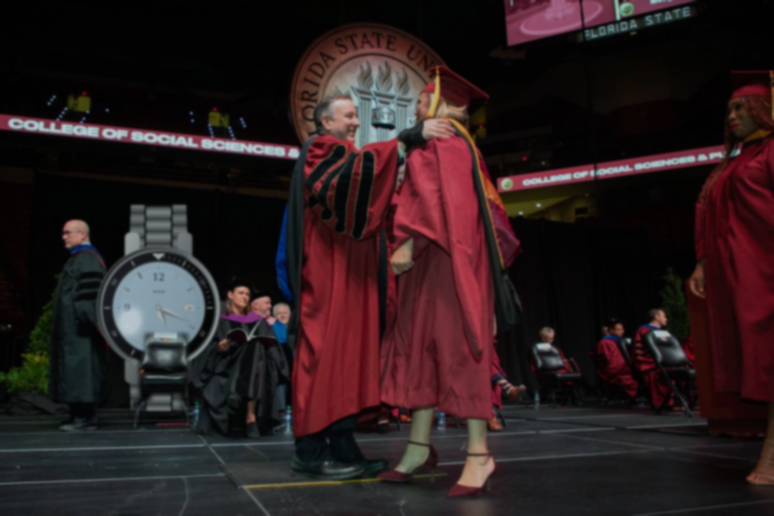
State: 5h19
